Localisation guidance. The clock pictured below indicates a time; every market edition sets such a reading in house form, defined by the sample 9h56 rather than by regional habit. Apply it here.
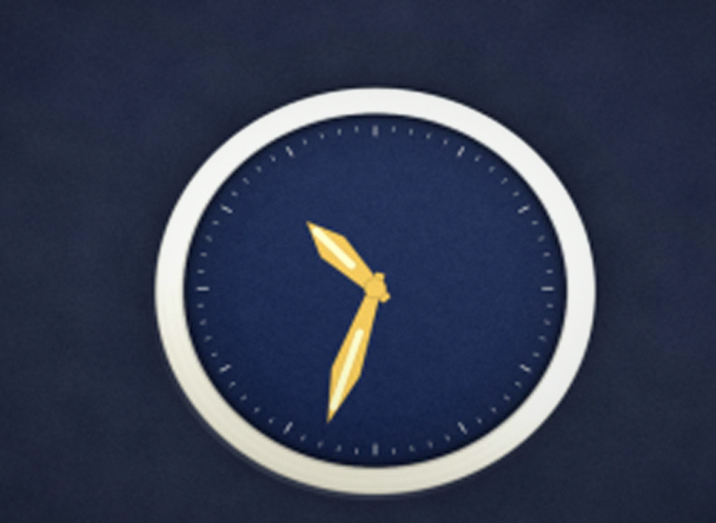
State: 10h33
